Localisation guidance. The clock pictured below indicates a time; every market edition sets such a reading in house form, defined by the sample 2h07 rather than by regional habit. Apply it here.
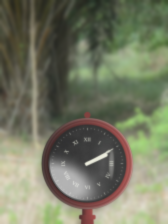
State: 2h10
